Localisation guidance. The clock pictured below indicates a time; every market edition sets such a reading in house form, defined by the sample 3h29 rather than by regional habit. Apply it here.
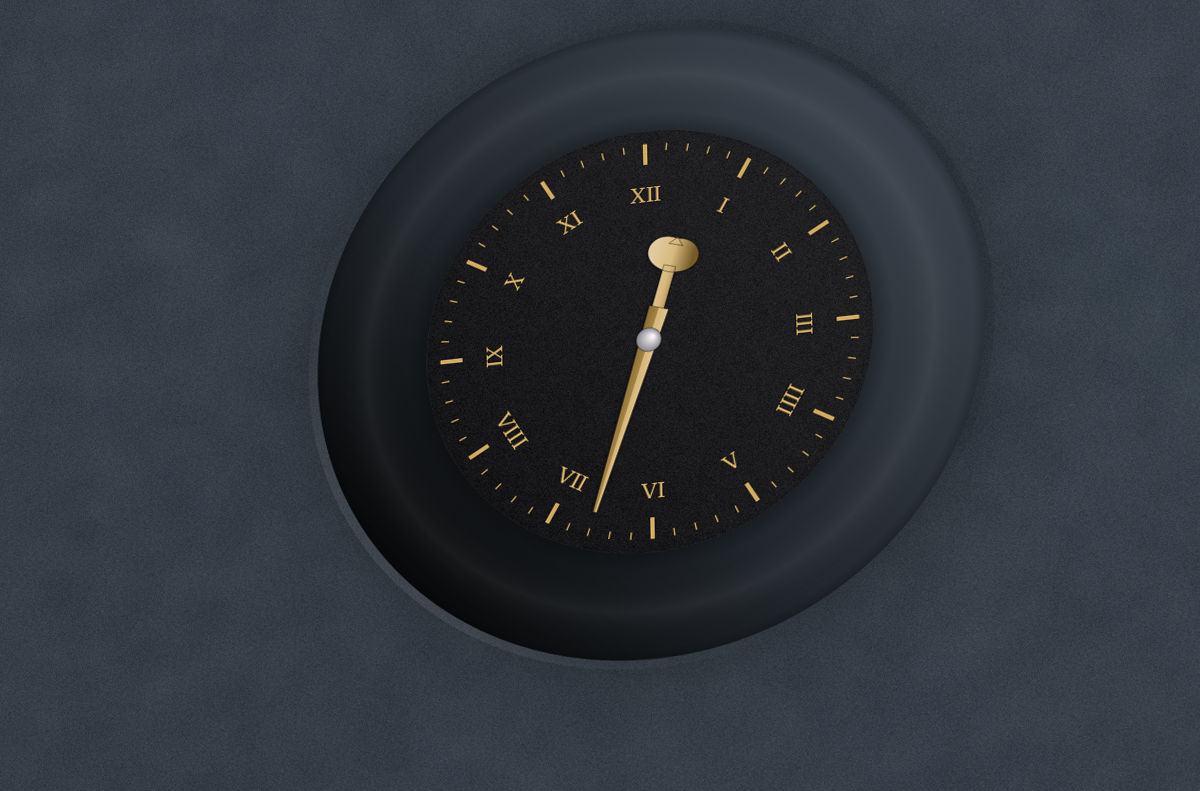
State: 12h33
